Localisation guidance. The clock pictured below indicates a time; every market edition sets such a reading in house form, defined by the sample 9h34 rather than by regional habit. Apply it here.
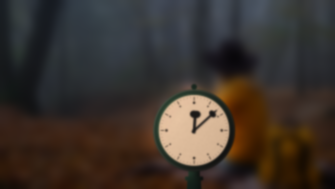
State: 12h08
